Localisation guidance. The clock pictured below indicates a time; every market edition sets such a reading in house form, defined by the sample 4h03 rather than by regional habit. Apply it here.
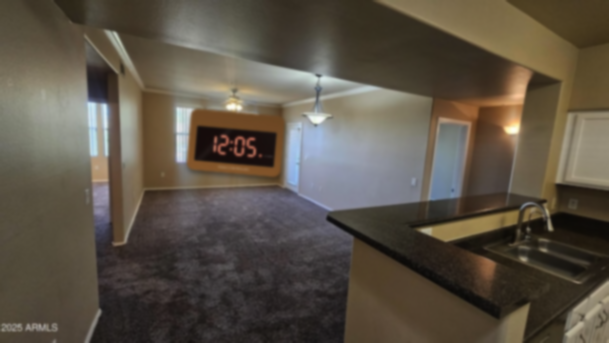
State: 12h05
